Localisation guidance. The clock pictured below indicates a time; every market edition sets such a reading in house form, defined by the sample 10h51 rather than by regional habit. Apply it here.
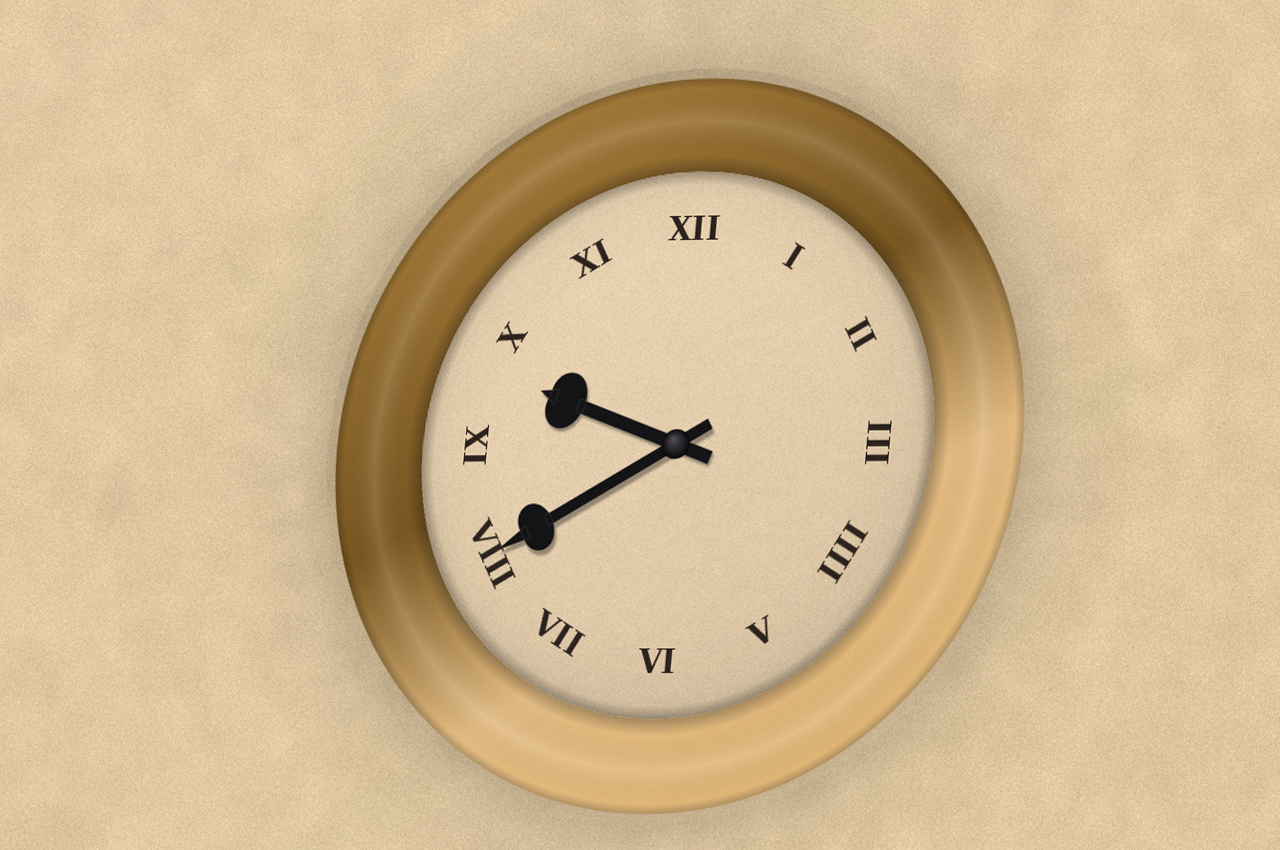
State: 9h40
